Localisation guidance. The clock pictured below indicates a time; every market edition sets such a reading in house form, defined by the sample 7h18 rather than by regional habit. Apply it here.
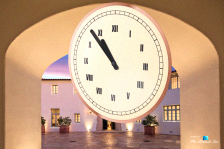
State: 10h53
